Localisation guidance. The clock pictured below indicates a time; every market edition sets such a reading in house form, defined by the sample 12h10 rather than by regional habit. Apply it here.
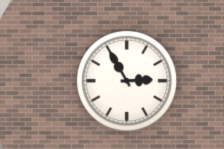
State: 2h55
